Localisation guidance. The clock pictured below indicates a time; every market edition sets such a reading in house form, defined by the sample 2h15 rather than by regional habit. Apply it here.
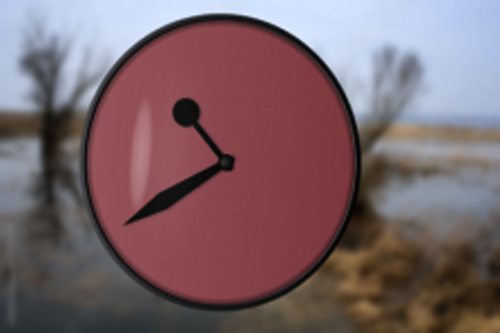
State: 10h40
